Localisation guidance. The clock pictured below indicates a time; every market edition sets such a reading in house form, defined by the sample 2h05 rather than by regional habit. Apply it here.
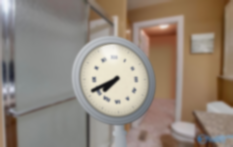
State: 7h41
